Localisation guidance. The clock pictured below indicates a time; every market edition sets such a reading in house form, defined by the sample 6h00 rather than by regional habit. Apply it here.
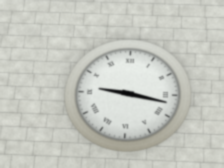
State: 9h17
